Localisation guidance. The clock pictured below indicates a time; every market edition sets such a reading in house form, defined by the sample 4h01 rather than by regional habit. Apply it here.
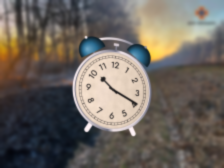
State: 10h19
